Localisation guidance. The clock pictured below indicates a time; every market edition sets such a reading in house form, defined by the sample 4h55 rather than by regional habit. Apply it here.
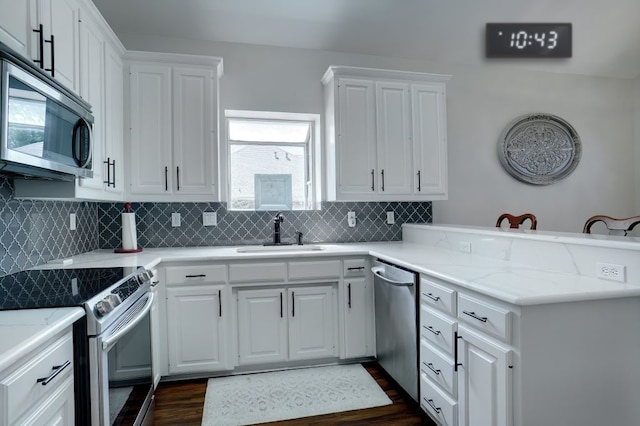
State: 10h43
